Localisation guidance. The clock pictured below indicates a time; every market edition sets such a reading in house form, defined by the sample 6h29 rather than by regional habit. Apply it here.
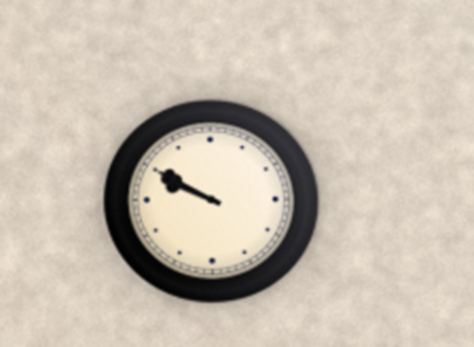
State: 9h50
